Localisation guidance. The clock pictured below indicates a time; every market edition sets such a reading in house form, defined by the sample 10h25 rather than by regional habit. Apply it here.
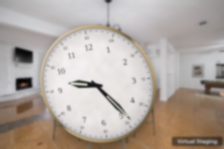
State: 9h24
